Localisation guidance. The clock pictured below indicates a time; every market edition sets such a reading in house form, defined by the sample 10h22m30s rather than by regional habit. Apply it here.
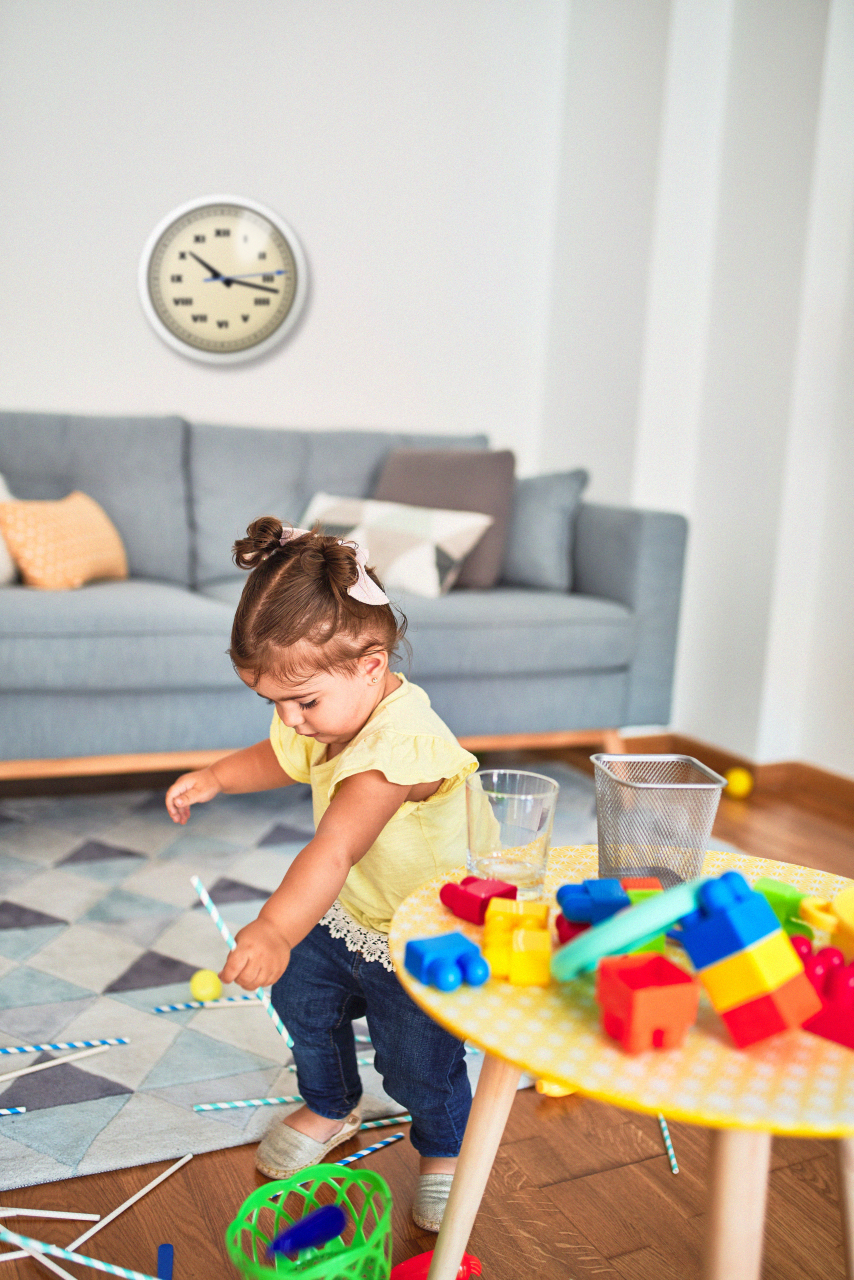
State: 10h17m14s
